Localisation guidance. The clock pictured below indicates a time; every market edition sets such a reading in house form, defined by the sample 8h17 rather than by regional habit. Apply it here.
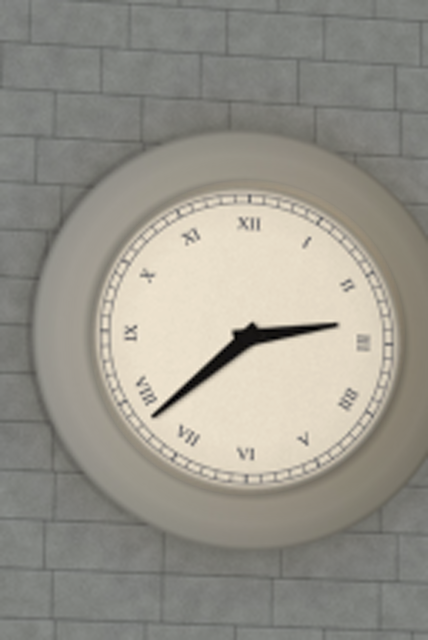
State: 2h38
